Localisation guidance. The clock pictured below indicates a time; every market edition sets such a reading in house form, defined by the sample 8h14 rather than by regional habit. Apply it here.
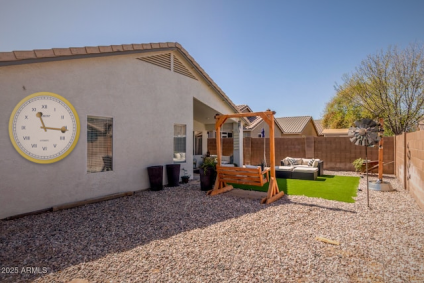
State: 11h16
